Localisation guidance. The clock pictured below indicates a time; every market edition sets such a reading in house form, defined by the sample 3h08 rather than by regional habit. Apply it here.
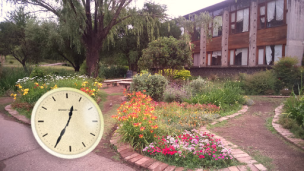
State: 12h35
